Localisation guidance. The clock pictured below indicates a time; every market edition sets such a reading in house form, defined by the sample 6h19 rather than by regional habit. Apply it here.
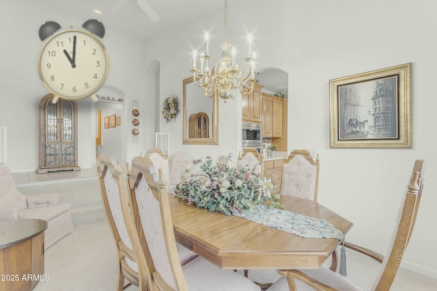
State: 11h01
